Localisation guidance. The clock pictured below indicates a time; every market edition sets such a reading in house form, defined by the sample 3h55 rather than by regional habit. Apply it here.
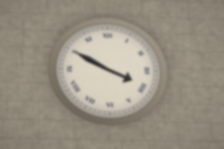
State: 3h50
